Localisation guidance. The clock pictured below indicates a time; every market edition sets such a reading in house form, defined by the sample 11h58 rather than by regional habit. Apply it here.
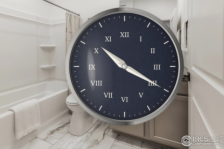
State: 10h20
